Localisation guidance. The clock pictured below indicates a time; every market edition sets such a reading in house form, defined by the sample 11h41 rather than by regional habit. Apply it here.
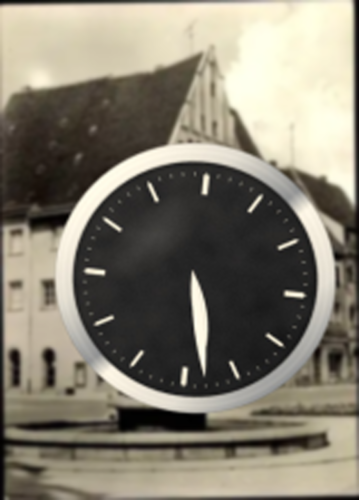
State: 5h28
